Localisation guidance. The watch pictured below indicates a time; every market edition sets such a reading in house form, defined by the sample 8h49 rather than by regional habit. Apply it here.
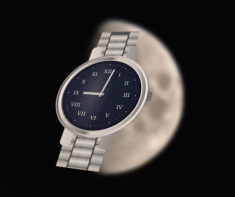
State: 9h02
